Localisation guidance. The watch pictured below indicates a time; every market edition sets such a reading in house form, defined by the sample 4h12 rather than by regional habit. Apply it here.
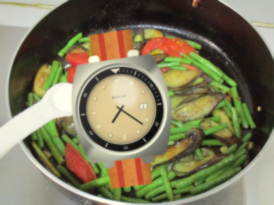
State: 7h22
